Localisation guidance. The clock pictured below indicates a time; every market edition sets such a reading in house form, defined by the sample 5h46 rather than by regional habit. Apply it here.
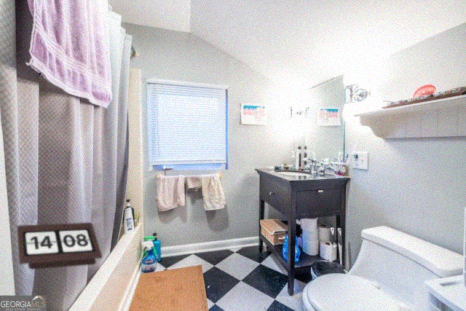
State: 14h08
